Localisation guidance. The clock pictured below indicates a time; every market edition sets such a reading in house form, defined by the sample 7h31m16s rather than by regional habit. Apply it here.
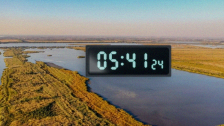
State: 5h41m24s
